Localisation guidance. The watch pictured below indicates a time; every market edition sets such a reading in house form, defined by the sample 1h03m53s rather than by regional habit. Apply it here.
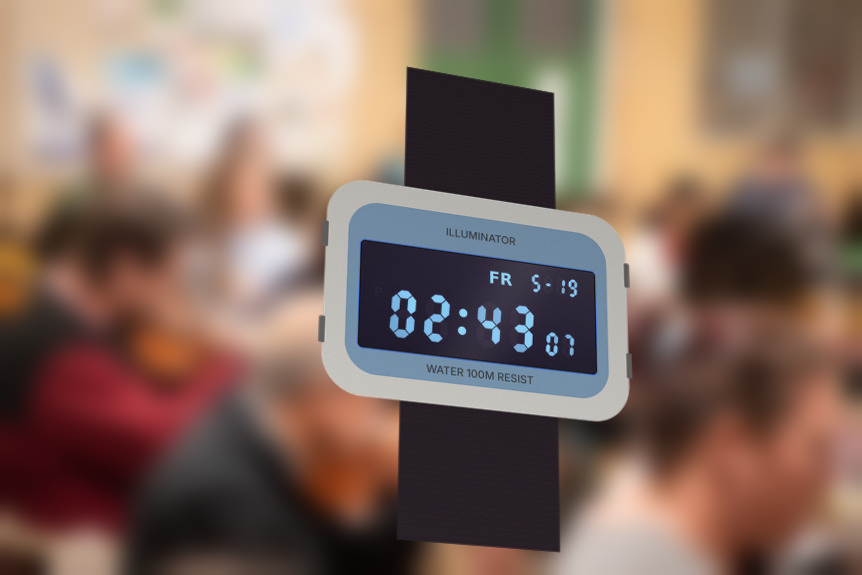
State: 2h43m07s
